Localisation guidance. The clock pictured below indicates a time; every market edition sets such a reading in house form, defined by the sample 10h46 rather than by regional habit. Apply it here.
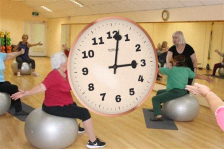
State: 3h02
